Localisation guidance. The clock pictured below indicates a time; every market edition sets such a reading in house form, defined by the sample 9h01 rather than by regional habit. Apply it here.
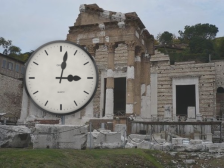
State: 3h02
